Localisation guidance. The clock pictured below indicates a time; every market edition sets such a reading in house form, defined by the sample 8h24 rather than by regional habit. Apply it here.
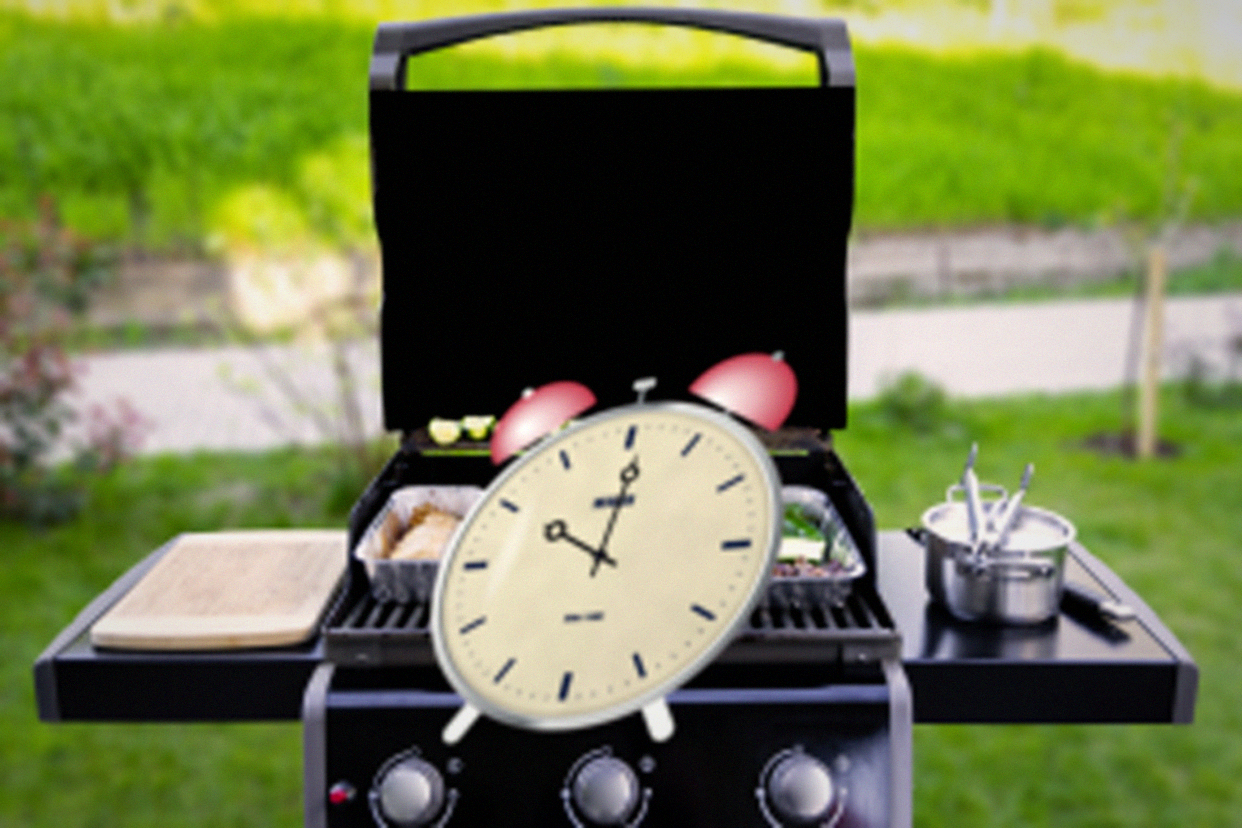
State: 10h01
